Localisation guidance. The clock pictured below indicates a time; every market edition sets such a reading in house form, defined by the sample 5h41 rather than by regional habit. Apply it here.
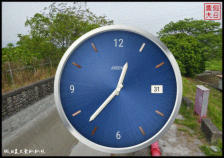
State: 12h37
